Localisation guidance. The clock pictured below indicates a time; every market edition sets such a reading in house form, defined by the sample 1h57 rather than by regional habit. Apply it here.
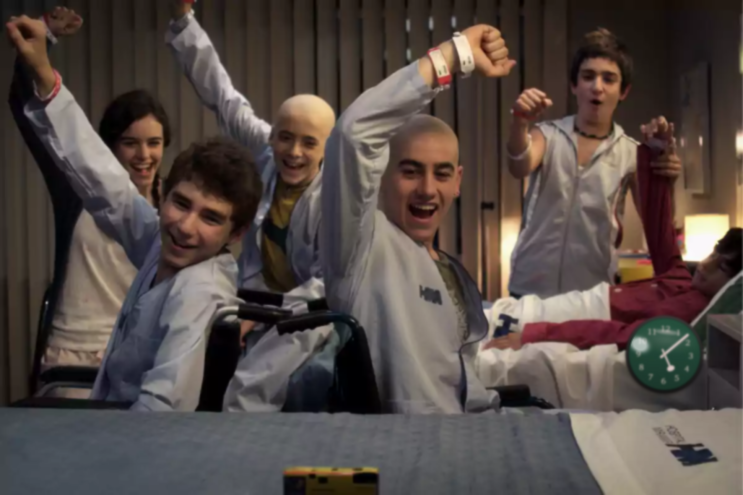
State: 5h08
